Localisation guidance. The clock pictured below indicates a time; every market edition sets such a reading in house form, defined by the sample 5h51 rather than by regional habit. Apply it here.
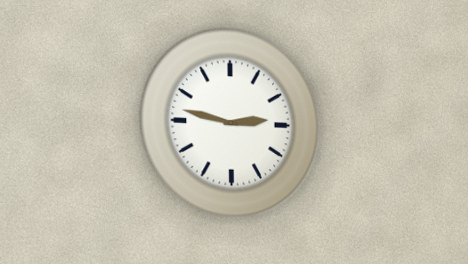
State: 2h47
